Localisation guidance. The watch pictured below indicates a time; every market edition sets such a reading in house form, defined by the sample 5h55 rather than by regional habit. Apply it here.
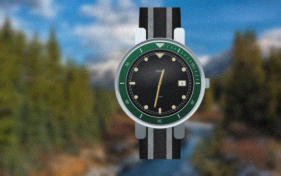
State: 12h32
